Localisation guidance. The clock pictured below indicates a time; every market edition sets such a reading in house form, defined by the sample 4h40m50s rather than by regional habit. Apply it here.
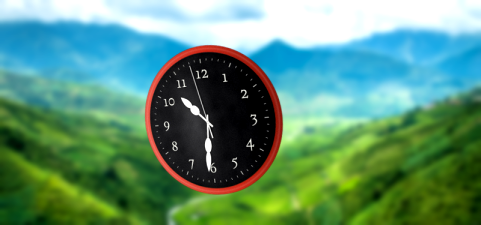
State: 10h30m58s
